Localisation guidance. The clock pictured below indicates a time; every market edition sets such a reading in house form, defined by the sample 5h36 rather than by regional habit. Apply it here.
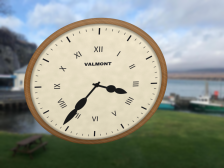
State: 3h36
